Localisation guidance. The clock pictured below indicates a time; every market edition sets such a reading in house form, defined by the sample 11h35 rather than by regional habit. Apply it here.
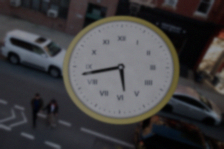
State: 5h43
